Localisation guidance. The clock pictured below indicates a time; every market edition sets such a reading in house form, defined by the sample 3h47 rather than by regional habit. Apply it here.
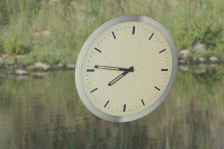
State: 7h46
